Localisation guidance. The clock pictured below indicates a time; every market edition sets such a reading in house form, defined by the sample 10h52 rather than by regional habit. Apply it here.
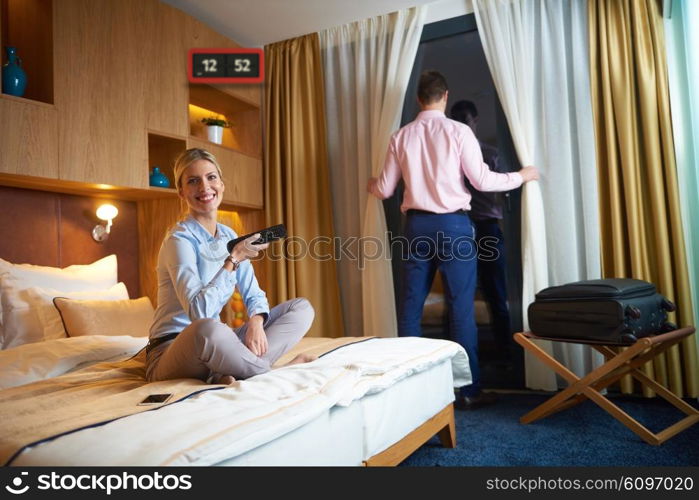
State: 12h52
